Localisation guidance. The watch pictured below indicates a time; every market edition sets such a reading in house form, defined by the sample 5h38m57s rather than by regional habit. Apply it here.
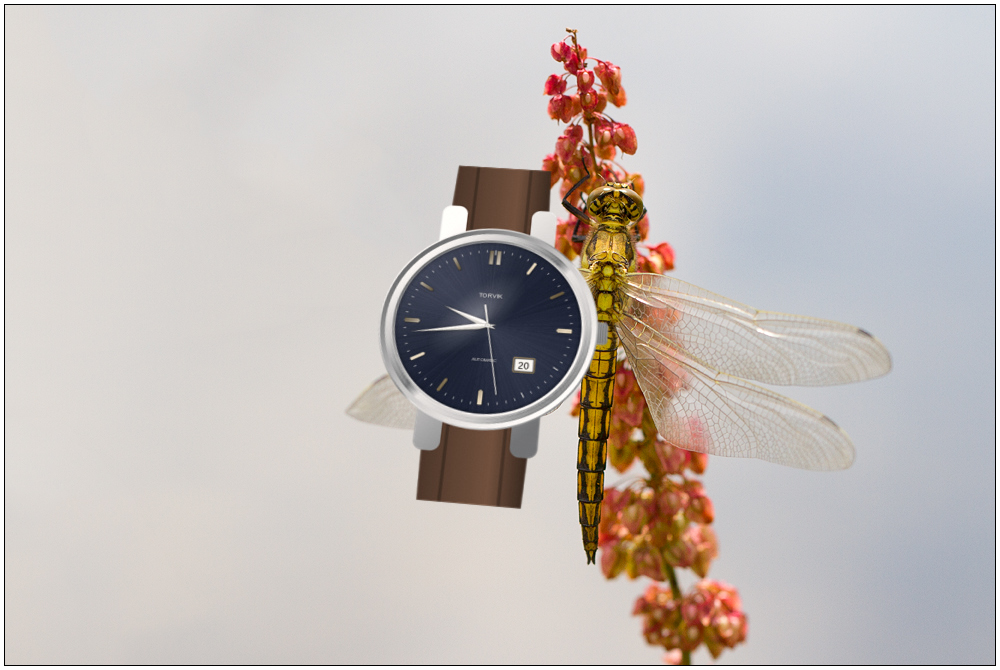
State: 9h43m28s
